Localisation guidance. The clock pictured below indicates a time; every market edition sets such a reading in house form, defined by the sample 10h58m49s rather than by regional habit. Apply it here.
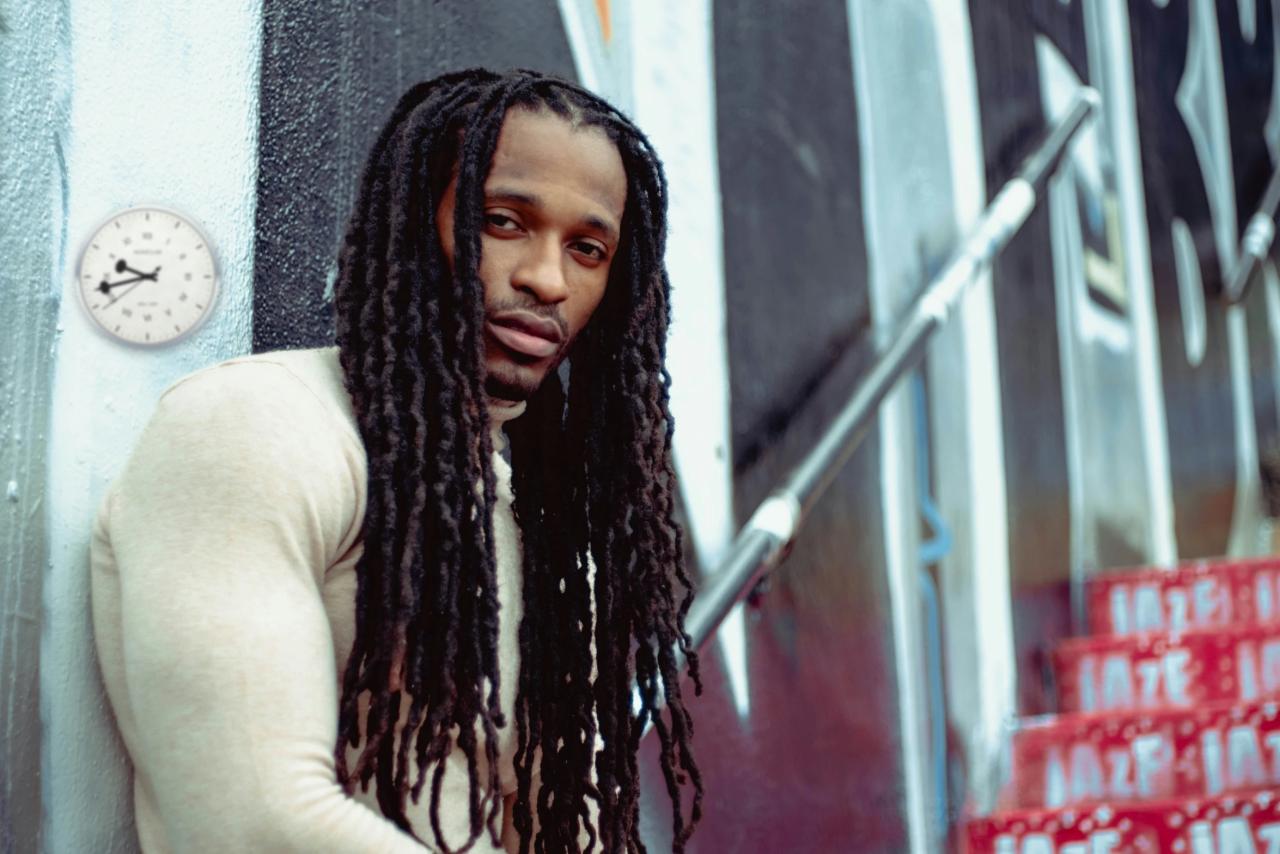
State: 9h42m39s
